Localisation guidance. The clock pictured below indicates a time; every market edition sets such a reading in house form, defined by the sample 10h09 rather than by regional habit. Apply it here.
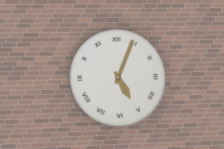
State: 5h04
